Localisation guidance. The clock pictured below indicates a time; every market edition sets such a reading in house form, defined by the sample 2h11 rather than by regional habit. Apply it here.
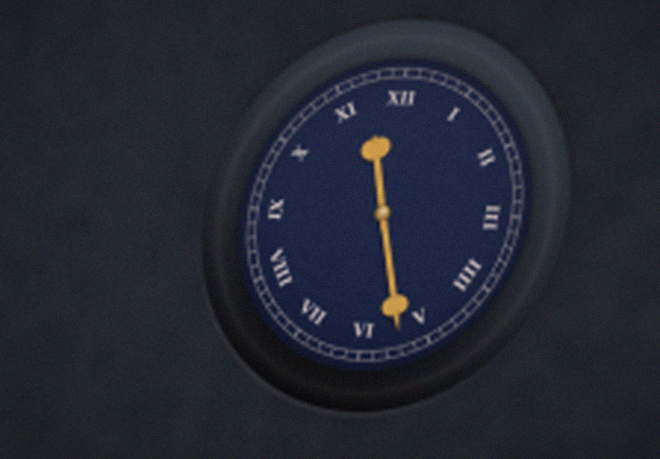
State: 11h27
